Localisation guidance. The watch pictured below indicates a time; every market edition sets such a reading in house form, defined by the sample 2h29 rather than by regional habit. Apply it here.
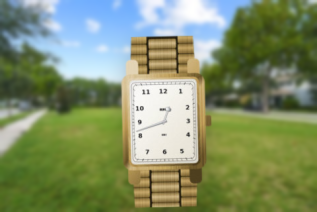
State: 12h42
